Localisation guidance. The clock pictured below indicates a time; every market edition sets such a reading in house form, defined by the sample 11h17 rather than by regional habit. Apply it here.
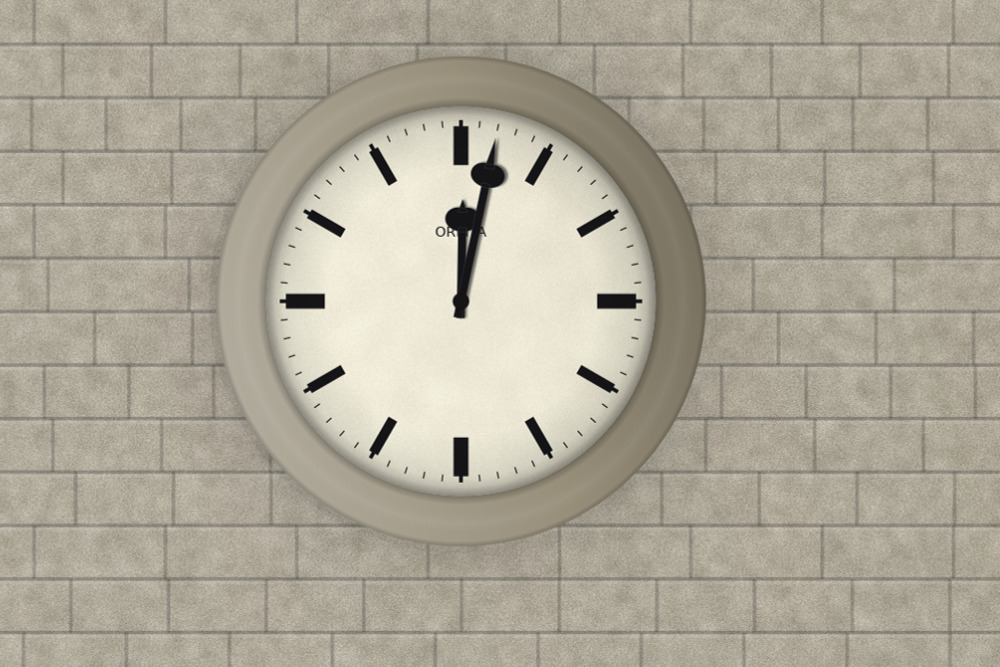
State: 12h02
